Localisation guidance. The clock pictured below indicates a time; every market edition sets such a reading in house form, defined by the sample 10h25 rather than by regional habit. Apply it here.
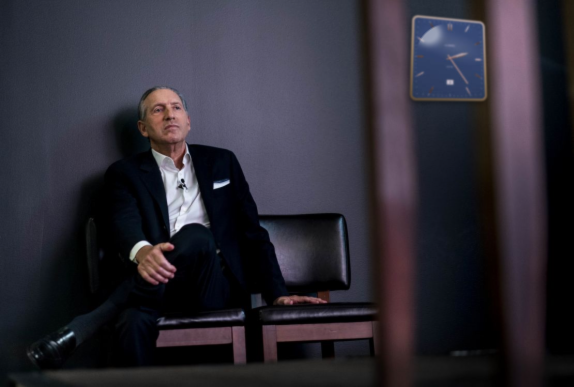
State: 2h24
